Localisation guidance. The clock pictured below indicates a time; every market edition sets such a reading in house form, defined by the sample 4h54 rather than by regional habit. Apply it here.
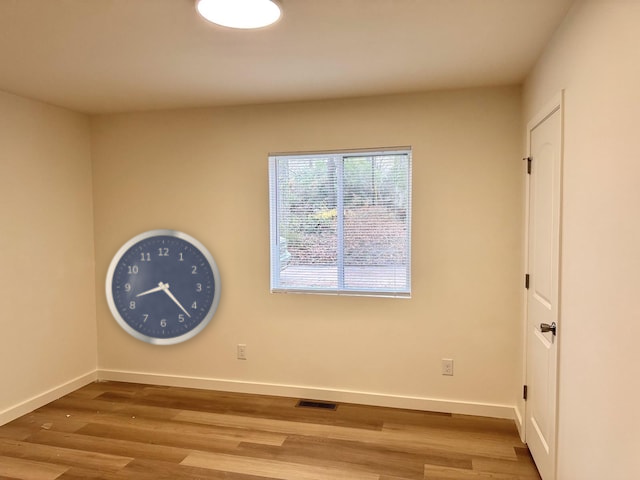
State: 8h23
